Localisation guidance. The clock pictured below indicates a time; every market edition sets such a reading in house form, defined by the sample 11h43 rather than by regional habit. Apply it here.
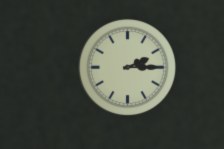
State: 2h15
